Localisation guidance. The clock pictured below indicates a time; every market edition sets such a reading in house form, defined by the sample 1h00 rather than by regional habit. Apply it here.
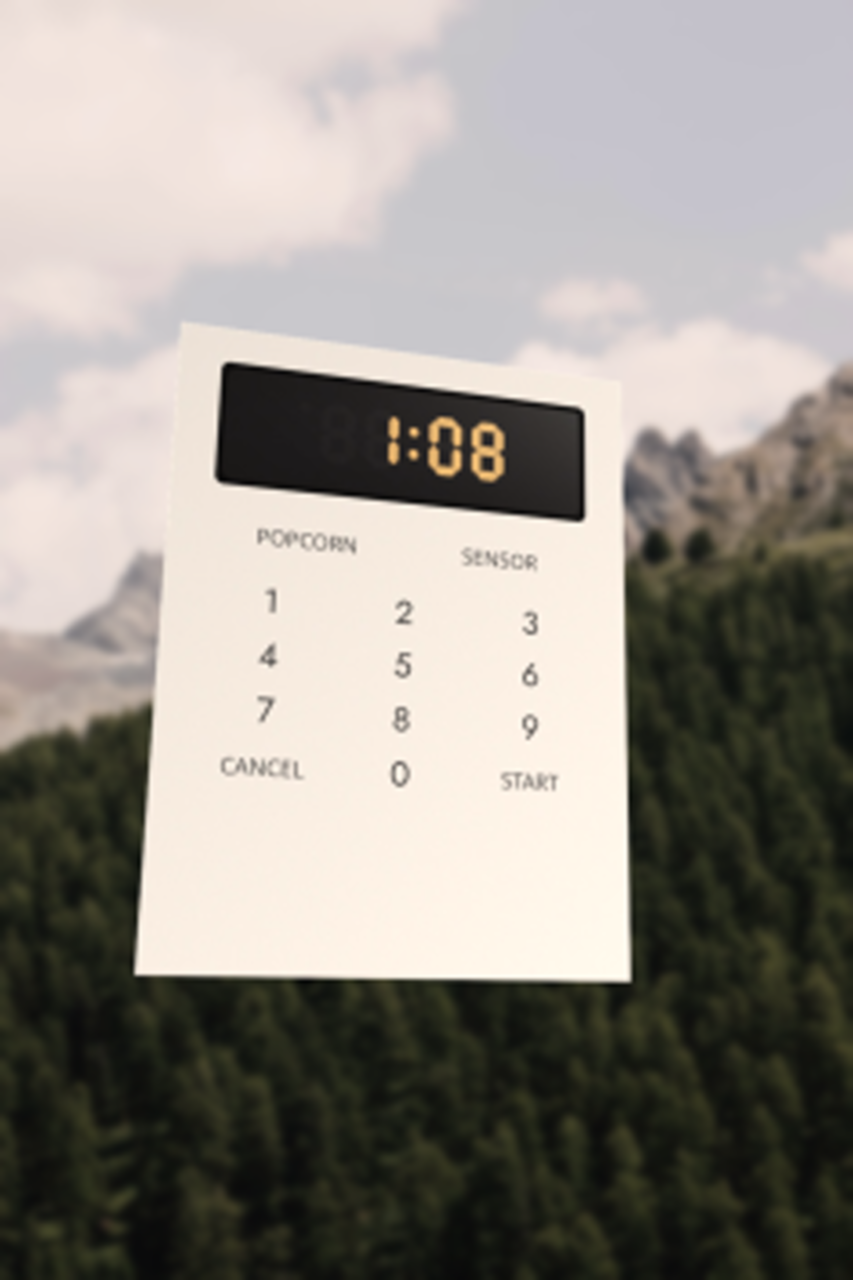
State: 1h08
